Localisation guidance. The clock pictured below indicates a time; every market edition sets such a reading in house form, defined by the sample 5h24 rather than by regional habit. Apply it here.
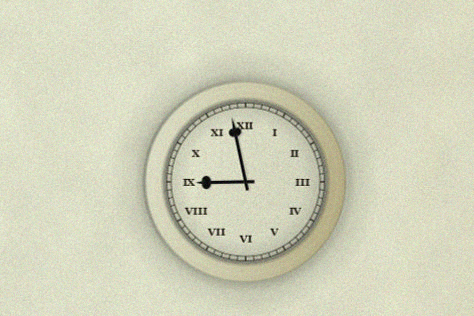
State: 8h58
